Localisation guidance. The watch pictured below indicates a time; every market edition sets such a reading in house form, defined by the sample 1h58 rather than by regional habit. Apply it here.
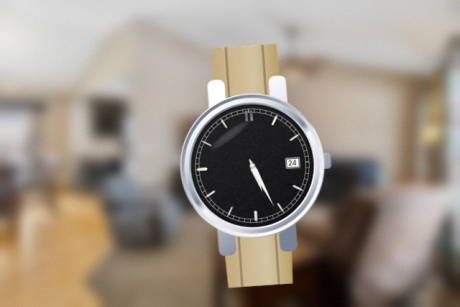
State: 5h26
